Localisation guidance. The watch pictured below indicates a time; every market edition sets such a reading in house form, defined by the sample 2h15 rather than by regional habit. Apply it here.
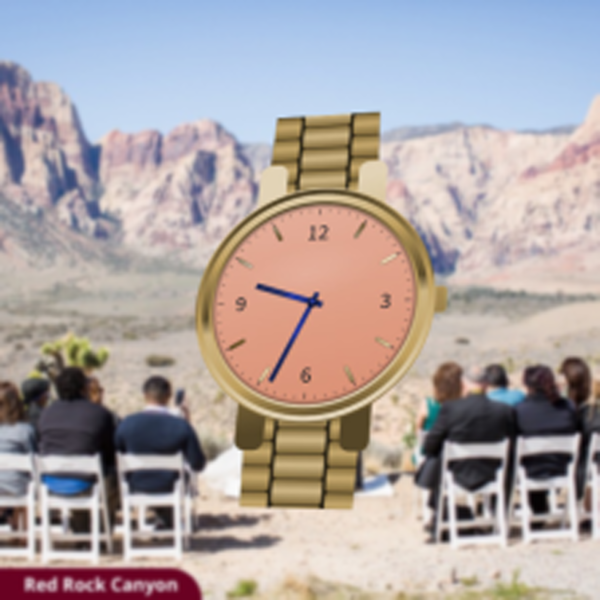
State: 9h34
